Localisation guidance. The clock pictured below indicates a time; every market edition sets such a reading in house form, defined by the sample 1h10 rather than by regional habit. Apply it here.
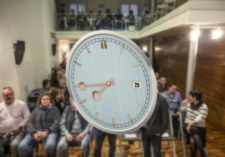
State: 7h44
